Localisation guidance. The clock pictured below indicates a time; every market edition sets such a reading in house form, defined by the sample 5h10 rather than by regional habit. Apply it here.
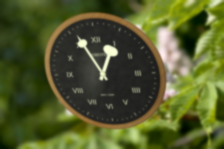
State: 12h56
